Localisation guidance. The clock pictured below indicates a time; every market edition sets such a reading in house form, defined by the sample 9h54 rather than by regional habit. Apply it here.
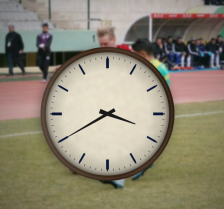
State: 3h40
